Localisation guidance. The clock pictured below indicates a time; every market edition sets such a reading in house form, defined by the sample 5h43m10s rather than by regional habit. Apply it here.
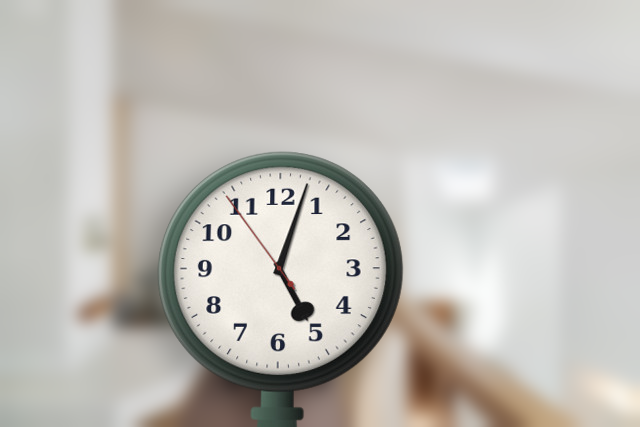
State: 5h02m54s
